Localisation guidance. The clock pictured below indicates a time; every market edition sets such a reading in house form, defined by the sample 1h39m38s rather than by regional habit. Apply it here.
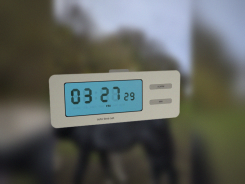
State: 3h27m29s
